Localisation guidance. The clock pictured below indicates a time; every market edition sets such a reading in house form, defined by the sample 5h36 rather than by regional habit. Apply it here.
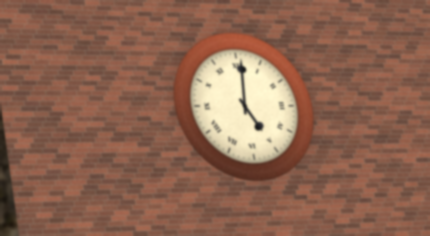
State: 5h01
